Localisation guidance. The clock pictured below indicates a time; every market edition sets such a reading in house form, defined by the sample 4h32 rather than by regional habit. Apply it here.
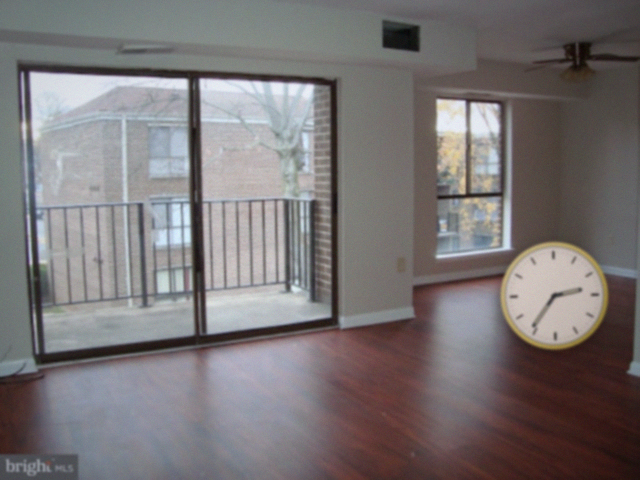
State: 2h36
